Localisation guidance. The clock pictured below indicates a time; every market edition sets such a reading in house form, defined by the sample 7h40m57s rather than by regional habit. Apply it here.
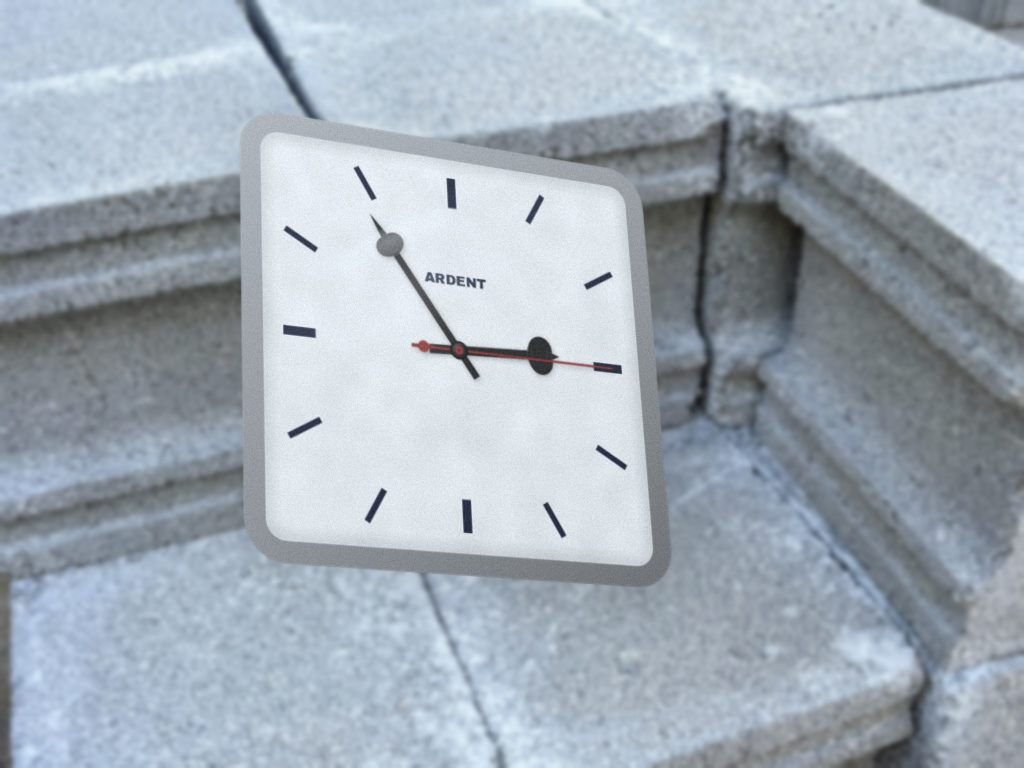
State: 2h54m15s
